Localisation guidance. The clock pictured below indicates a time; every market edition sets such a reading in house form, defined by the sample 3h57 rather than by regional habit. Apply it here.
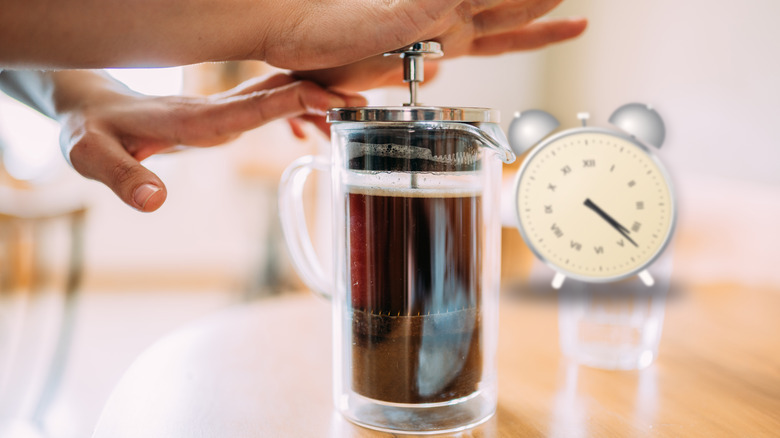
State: 4h23
